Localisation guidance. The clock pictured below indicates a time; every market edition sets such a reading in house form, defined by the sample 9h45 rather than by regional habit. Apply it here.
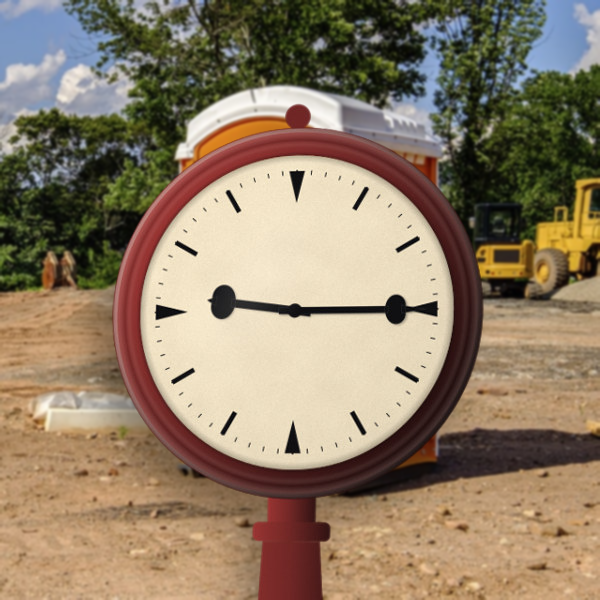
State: 9h15
